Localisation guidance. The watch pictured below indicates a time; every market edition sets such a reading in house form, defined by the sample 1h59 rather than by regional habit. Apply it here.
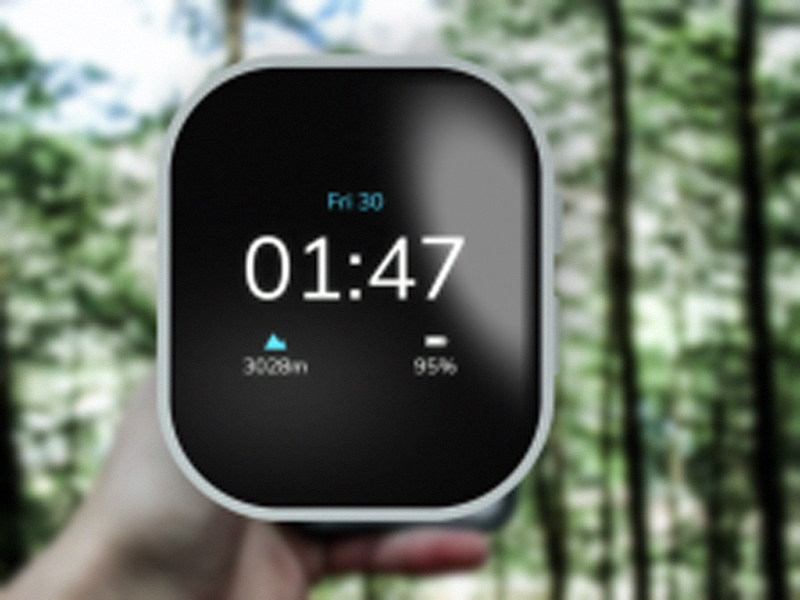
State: 1h47
